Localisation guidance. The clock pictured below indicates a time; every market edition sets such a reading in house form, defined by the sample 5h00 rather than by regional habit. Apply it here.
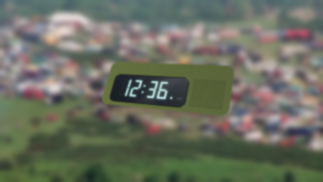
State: 12h36
